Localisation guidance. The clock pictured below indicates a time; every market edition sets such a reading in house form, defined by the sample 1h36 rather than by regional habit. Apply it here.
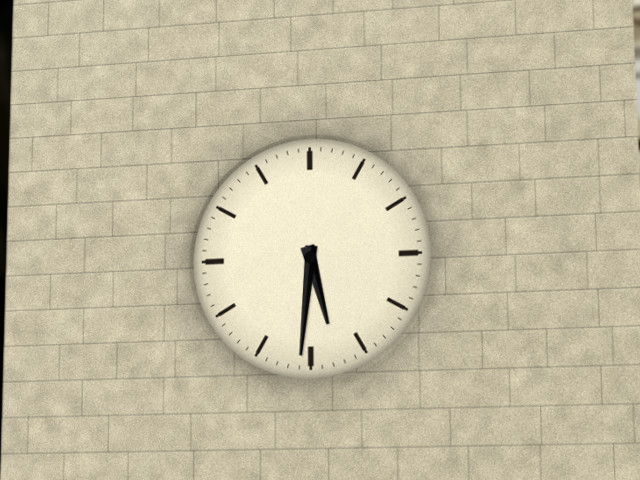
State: 5h31
